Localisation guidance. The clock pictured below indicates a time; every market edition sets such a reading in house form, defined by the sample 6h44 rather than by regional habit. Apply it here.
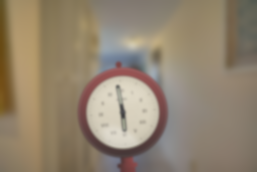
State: 5h59
